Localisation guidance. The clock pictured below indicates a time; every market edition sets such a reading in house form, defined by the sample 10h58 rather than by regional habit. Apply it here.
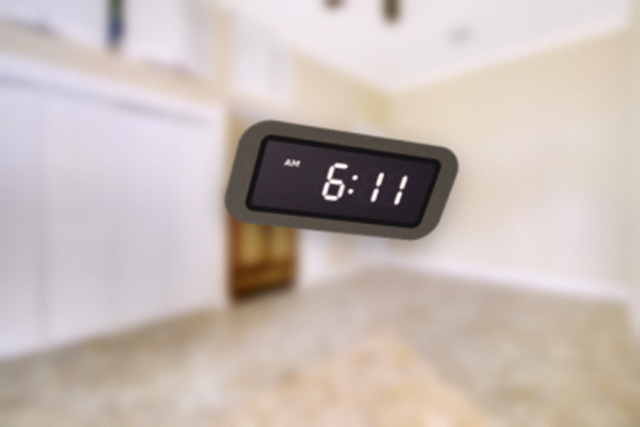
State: 6h11
